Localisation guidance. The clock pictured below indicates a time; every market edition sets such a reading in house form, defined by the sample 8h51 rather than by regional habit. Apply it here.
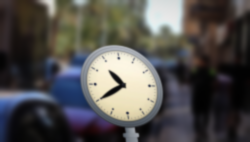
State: 10h40
